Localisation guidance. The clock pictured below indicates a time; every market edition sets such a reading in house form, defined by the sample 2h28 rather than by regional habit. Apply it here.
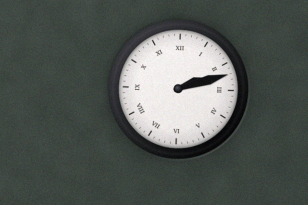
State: 2h12
